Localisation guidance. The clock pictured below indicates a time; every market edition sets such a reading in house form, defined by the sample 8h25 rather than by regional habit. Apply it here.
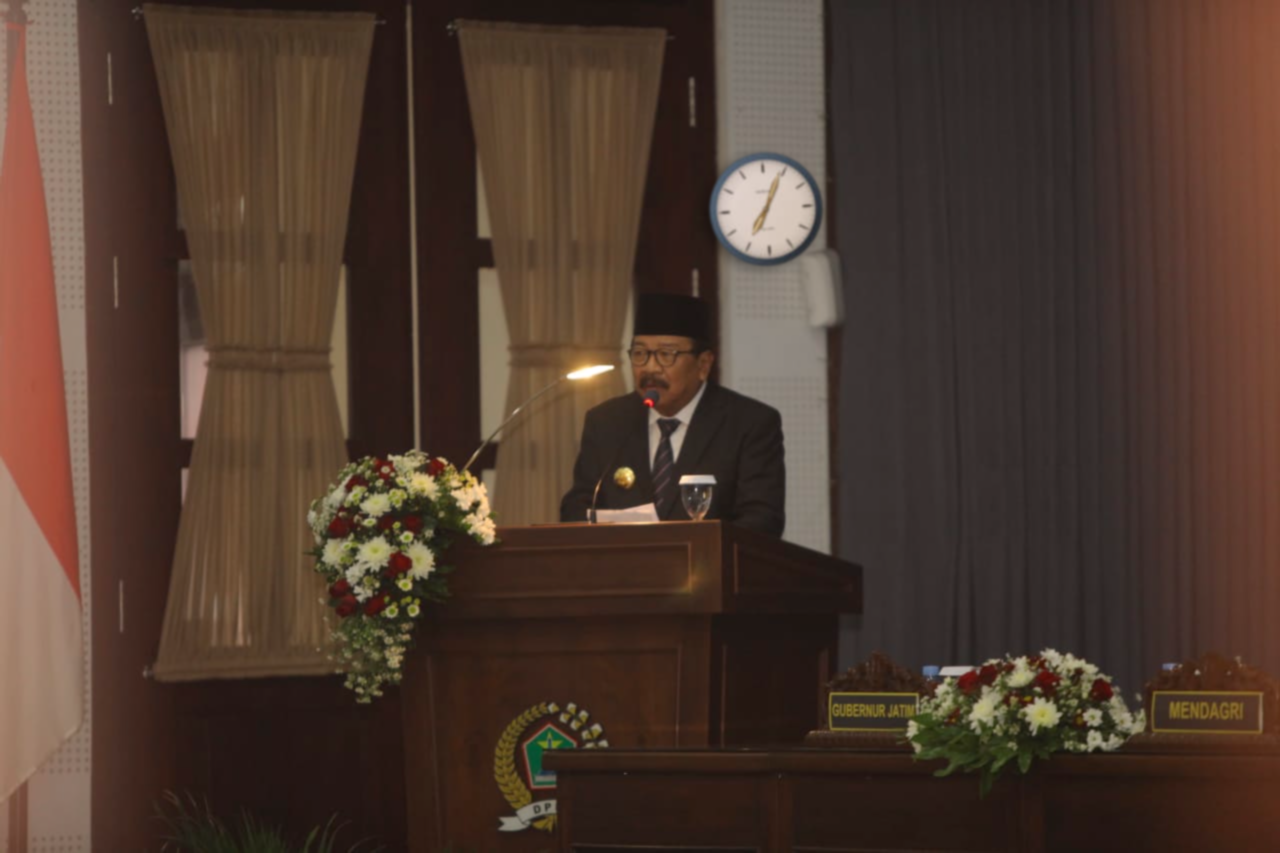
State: 7h04
